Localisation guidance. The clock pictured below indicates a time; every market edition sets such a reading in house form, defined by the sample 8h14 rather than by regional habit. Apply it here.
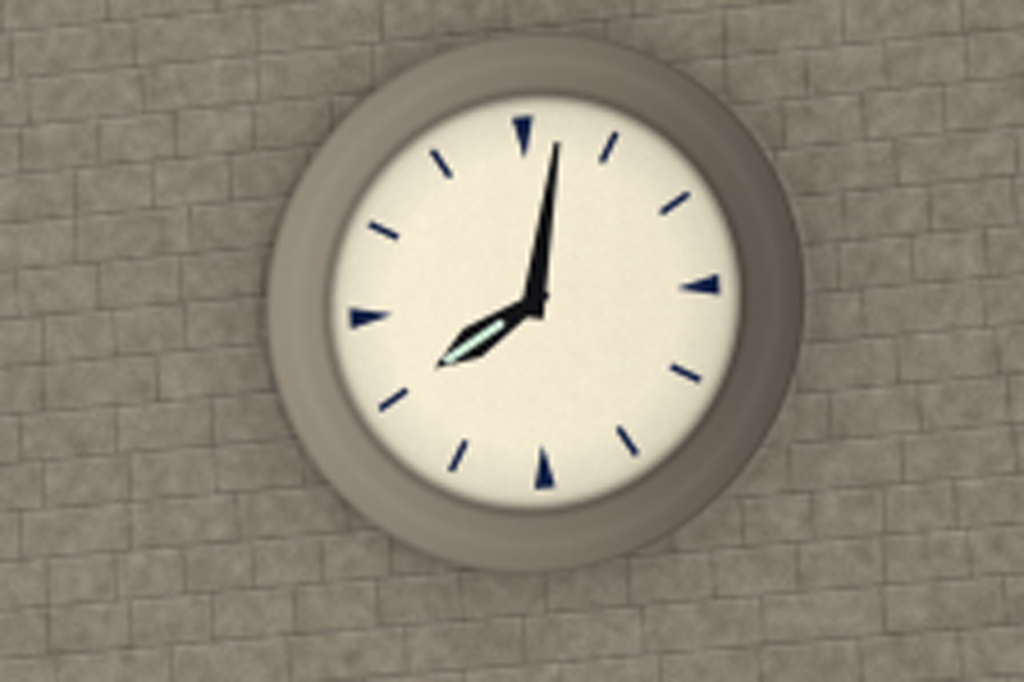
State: 8h02
